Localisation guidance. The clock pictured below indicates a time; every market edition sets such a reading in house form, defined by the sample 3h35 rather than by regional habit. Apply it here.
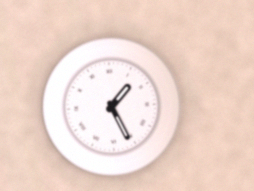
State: 1h26
